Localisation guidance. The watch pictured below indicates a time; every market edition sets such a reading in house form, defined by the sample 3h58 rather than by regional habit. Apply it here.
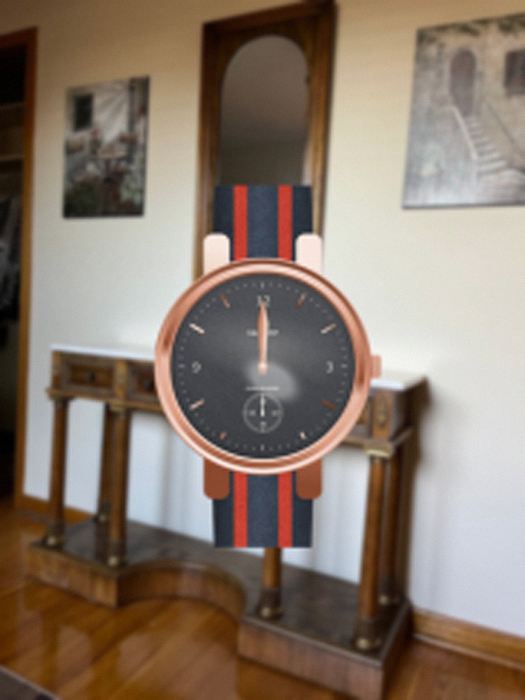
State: 12h00
